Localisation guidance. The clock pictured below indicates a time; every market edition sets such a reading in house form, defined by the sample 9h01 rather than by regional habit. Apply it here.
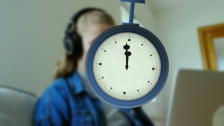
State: 11h59
